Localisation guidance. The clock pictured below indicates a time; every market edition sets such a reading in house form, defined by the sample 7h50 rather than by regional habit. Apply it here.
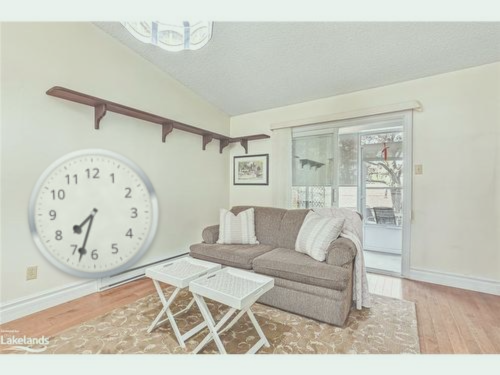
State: 7h33
